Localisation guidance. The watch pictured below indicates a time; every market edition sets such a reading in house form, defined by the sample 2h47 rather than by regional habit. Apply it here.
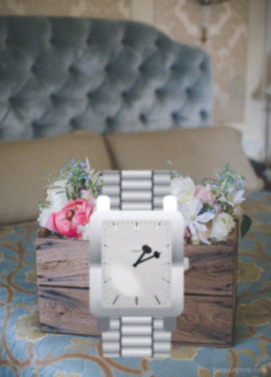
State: 1h11
